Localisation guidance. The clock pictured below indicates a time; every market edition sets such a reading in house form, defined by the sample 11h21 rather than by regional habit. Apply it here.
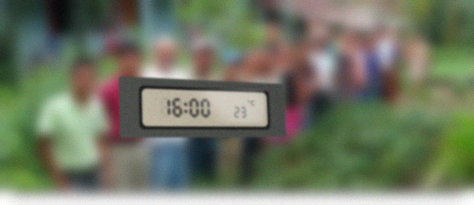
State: 16h00
